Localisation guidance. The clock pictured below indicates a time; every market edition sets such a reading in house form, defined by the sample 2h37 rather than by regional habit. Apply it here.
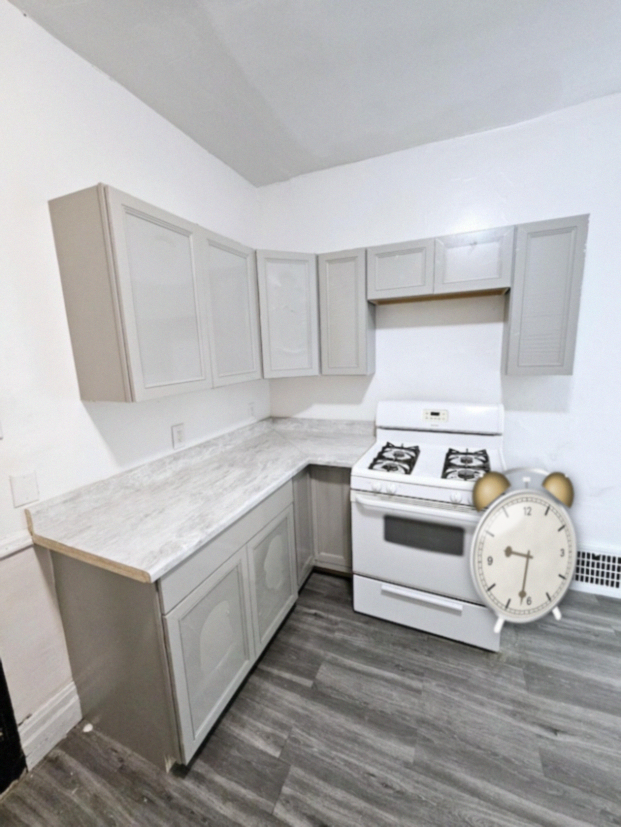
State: 9h32
